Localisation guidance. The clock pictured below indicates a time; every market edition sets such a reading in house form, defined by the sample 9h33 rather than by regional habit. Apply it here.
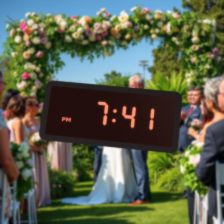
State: 7h41
